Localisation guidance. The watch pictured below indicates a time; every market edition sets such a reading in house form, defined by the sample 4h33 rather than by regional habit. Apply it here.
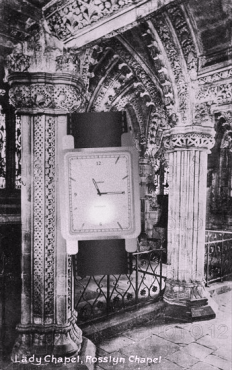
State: 11h15
